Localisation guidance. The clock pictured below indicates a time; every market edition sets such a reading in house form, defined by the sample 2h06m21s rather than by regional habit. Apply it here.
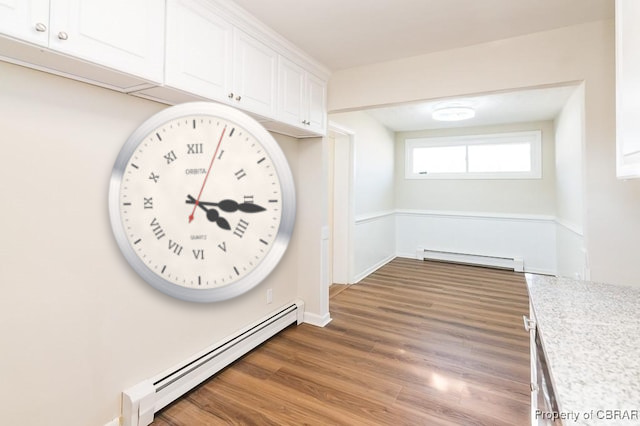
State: 4h16m04s
